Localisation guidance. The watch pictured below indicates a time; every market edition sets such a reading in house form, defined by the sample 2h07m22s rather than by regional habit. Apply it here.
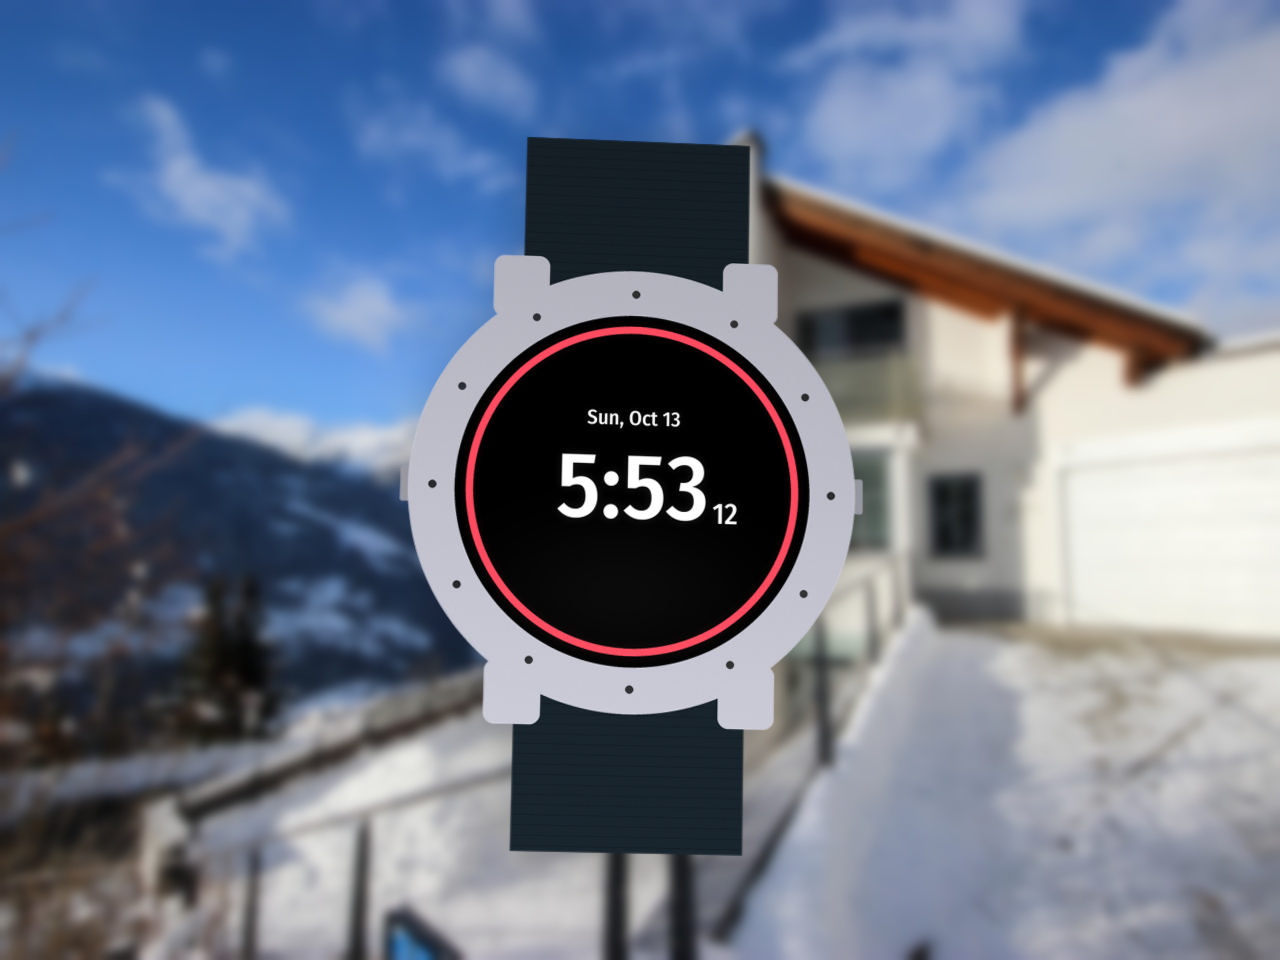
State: 5h53m12s
